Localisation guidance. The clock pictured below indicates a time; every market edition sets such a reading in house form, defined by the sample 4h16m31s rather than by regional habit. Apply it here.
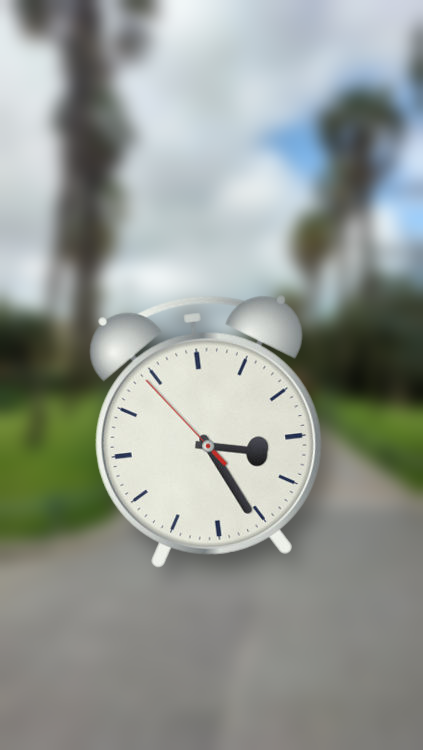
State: 3h25m54s
